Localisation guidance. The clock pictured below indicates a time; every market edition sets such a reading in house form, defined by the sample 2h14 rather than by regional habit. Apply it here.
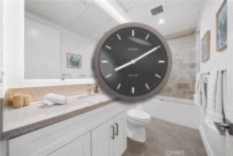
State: 8h10
